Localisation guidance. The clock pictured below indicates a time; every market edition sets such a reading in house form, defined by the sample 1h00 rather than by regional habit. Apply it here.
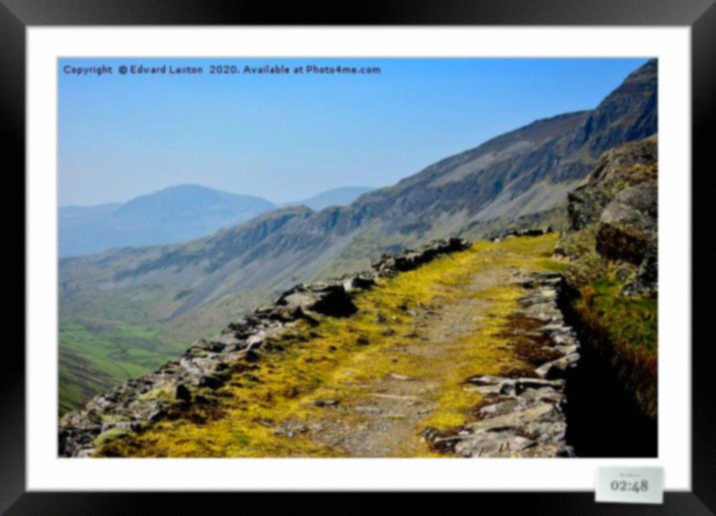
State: 2h48
